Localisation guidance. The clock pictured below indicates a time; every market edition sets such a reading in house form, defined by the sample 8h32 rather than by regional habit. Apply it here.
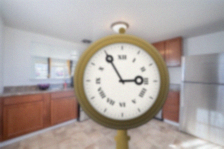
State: 2h55
